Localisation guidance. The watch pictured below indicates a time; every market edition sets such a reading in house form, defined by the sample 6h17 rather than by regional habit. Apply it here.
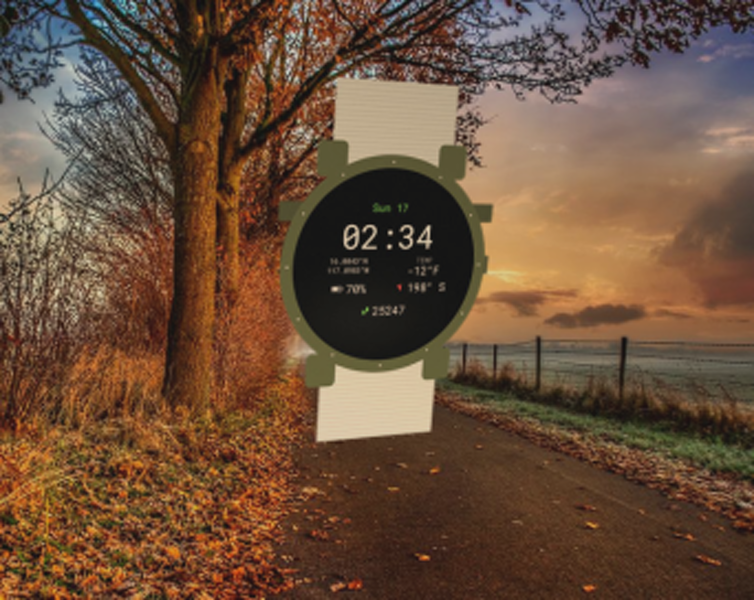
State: 2h34
